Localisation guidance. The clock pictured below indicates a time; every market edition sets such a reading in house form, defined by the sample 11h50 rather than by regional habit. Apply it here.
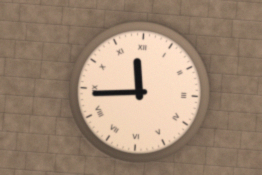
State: 11h44
